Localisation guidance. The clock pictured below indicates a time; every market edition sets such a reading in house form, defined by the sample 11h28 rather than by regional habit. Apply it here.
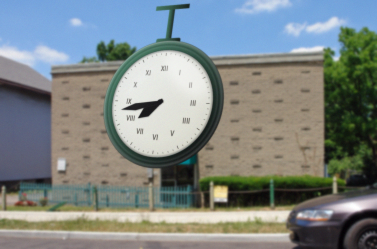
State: 7h43
